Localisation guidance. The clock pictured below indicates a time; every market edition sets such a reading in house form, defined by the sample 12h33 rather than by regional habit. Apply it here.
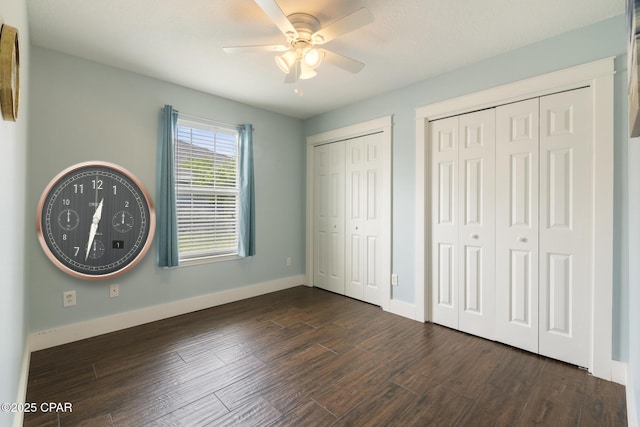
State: 12h32
